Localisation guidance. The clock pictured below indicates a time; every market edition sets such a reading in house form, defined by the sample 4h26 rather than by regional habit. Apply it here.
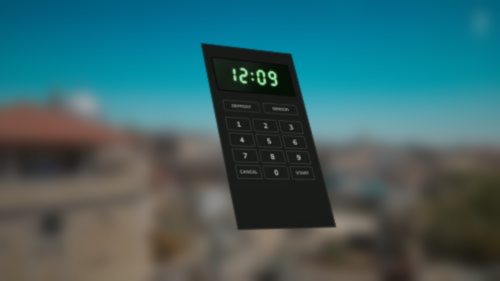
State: 12h09
